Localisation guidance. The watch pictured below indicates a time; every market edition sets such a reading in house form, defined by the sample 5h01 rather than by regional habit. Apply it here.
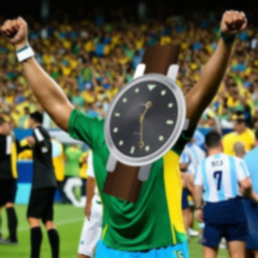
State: 12h27
